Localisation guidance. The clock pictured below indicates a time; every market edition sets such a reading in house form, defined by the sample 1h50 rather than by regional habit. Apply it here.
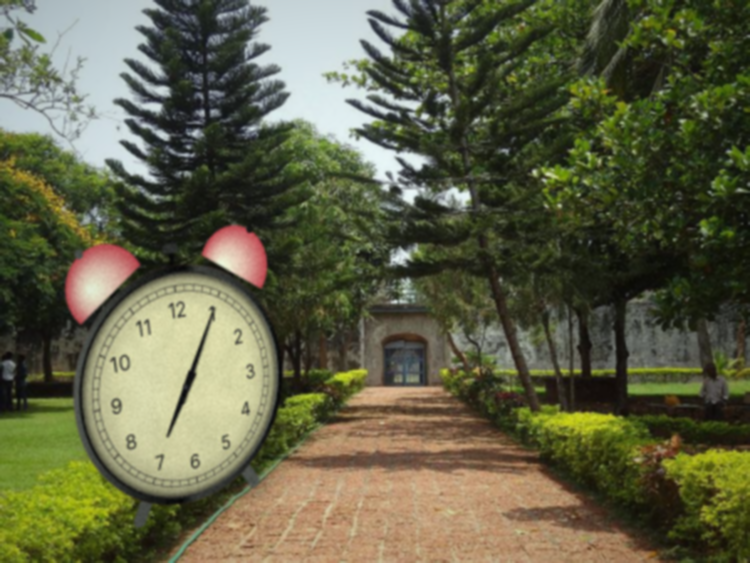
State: 7h05
